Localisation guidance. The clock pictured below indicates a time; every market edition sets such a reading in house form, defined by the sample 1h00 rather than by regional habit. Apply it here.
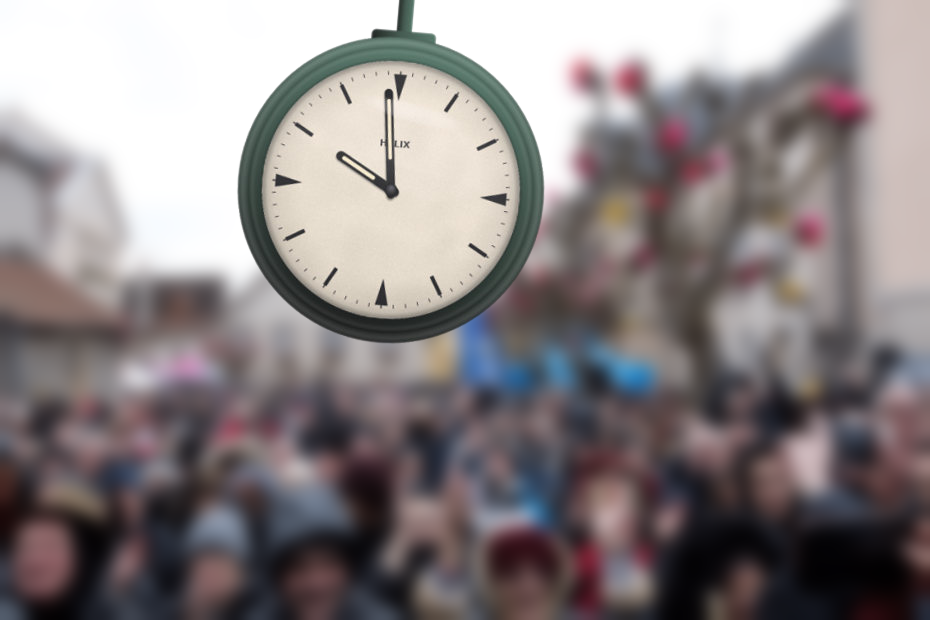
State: 9h59
